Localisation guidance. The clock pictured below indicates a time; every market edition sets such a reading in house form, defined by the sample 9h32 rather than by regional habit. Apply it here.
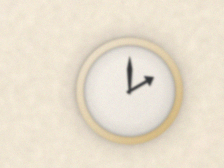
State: 2h00
